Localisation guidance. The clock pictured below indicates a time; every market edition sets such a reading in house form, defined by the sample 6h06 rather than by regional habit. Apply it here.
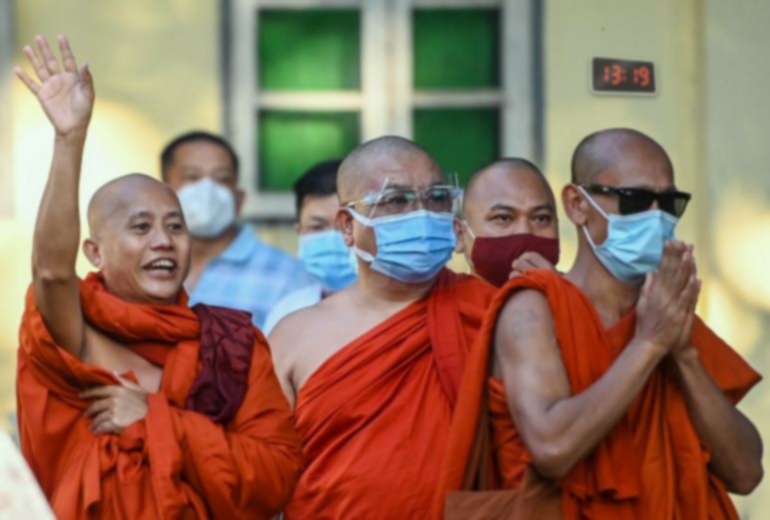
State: 13h19
